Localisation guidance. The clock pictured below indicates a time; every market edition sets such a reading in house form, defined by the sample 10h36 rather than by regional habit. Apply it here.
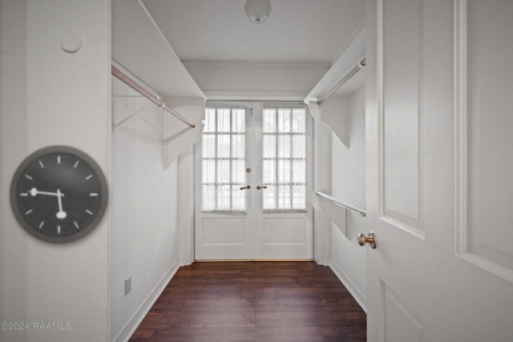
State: 5h46
